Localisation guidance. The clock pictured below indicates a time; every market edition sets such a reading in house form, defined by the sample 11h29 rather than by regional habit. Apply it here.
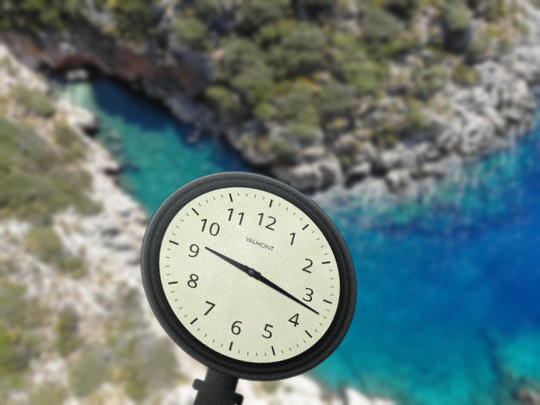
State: 9h17
